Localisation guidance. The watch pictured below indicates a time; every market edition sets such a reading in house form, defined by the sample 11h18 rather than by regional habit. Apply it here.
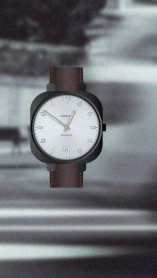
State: 12h51
